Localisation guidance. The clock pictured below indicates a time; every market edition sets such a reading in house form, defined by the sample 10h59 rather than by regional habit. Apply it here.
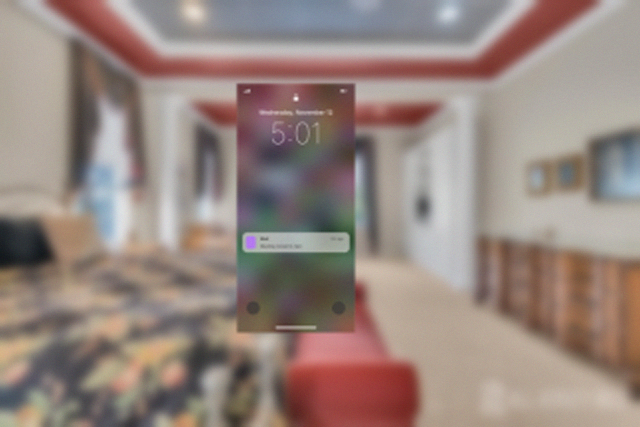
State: 5h01
